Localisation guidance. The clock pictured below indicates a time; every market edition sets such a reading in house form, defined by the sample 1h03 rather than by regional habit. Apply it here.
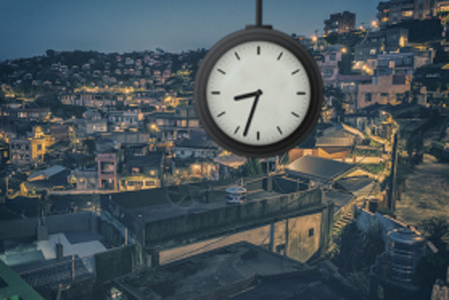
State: 8h33
